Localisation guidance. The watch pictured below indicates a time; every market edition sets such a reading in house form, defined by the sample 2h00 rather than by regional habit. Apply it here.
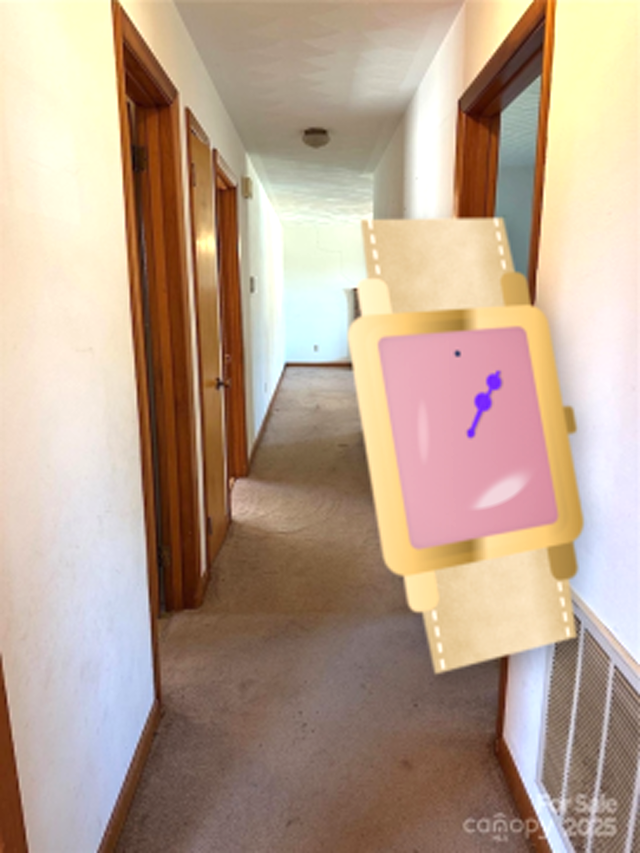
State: 1h06
